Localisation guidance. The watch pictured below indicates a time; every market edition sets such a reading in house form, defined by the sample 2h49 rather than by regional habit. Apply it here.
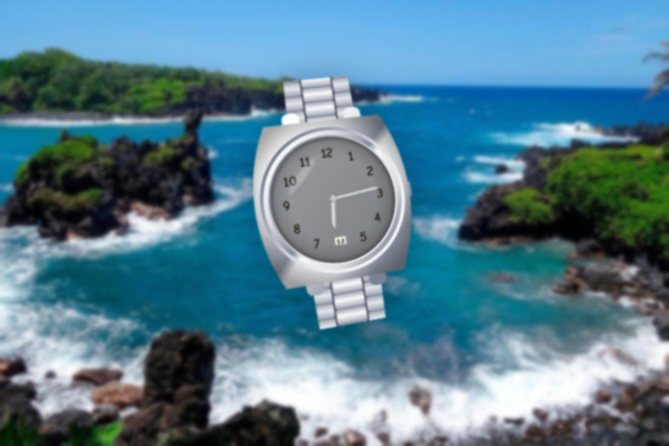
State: 6h14
